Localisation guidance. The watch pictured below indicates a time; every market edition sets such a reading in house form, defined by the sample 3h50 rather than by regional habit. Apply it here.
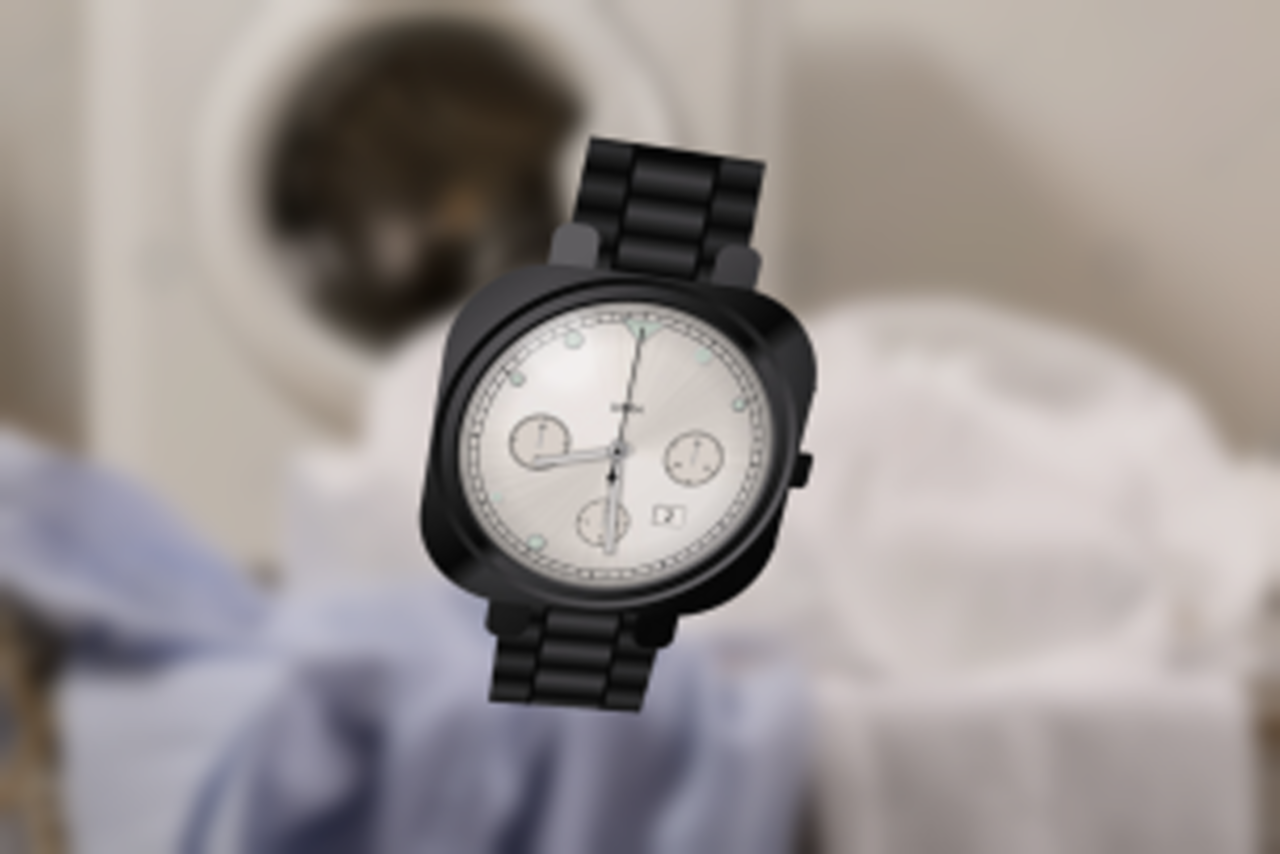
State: 8h29
